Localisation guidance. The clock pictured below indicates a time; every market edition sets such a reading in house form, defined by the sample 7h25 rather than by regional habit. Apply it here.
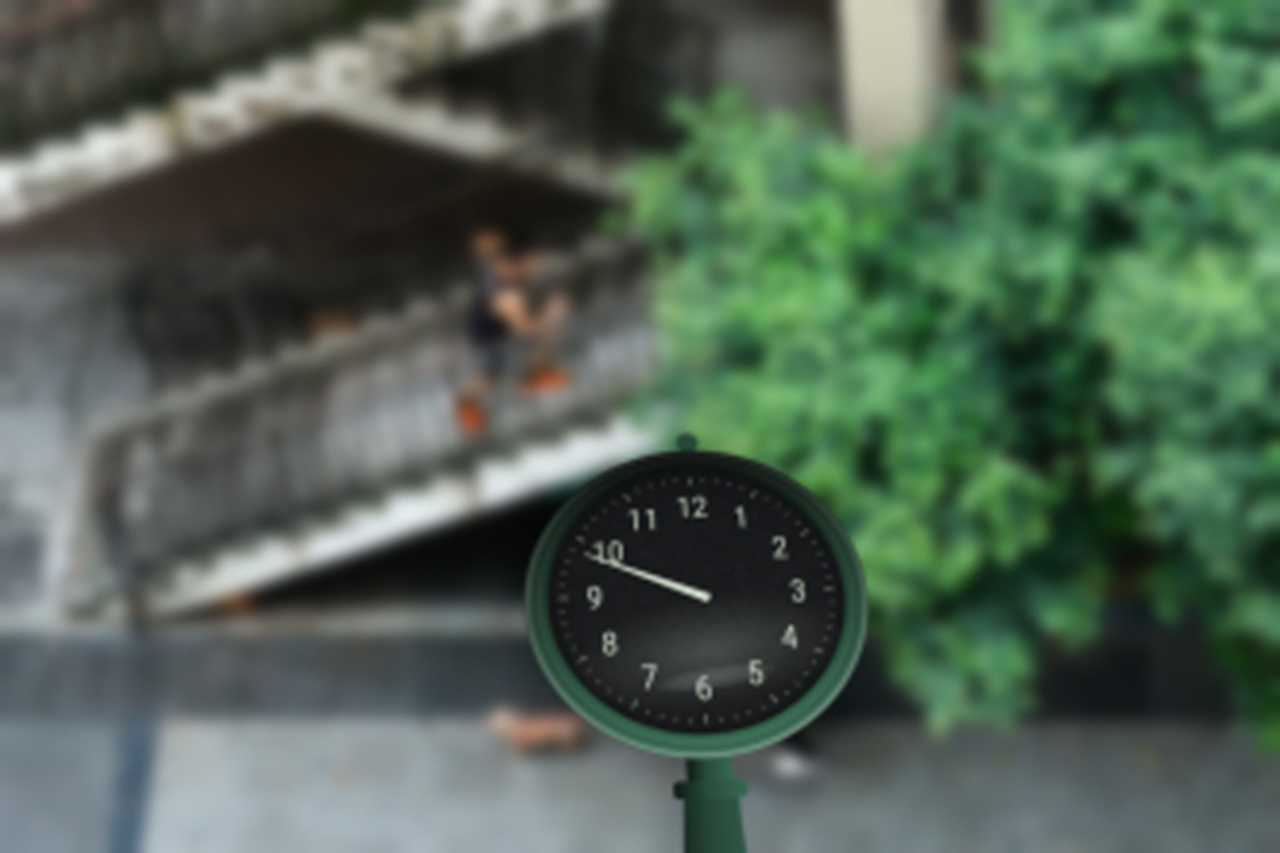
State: 9h49
